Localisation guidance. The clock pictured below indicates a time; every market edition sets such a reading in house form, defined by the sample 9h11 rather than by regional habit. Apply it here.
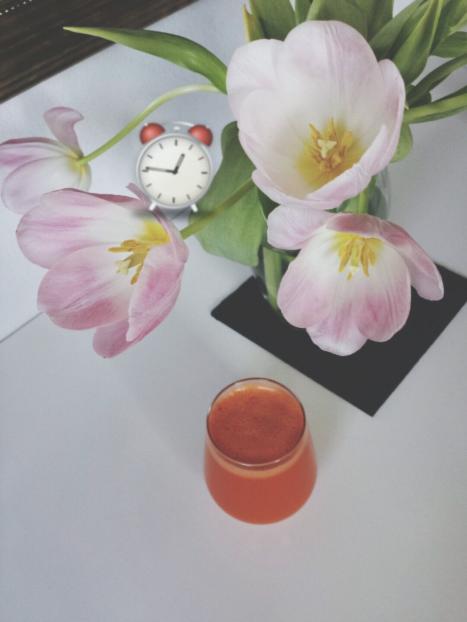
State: 12h46
